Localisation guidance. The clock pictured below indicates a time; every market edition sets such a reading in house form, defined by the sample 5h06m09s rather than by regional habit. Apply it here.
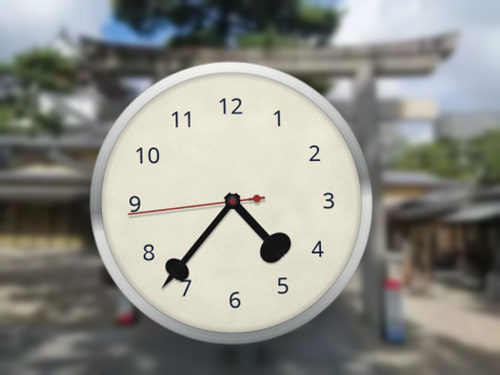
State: 4h36m44s
